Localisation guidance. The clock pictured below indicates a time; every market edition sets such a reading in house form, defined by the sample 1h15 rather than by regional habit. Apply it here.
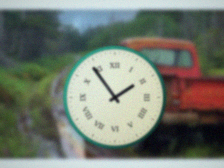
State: 1h54
